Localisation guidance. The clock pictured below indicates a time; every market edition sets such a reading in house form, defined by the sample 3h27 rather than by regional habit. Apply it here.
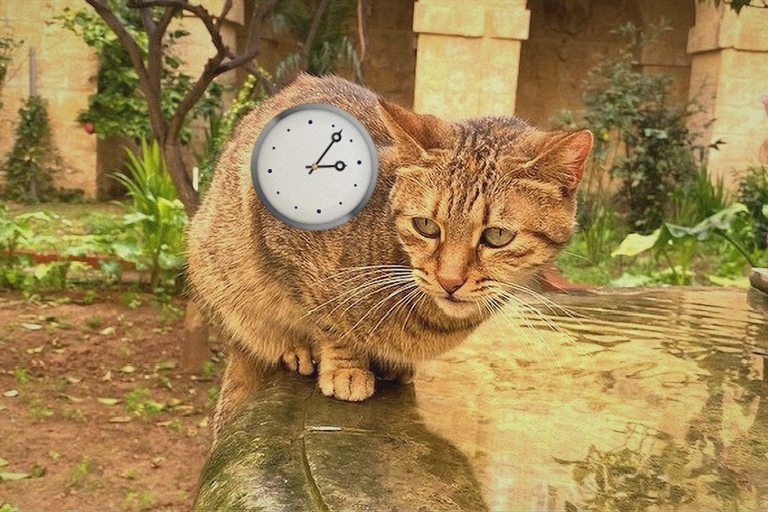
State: 3h07
